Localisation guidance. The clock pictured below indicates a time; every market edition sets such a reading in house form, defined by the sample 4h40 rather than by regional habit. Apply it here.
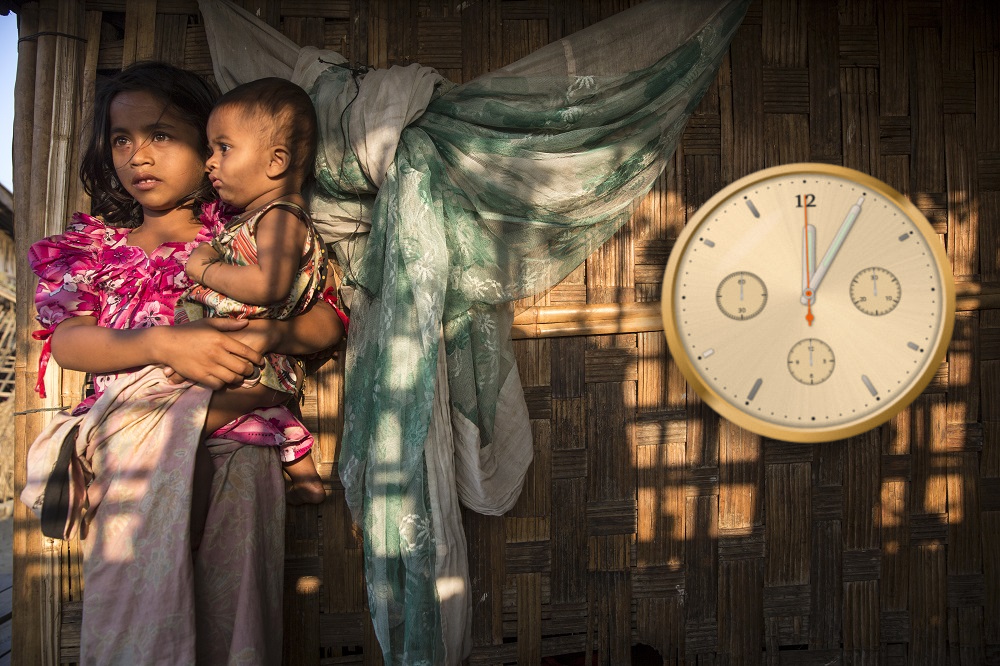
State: 12h05
